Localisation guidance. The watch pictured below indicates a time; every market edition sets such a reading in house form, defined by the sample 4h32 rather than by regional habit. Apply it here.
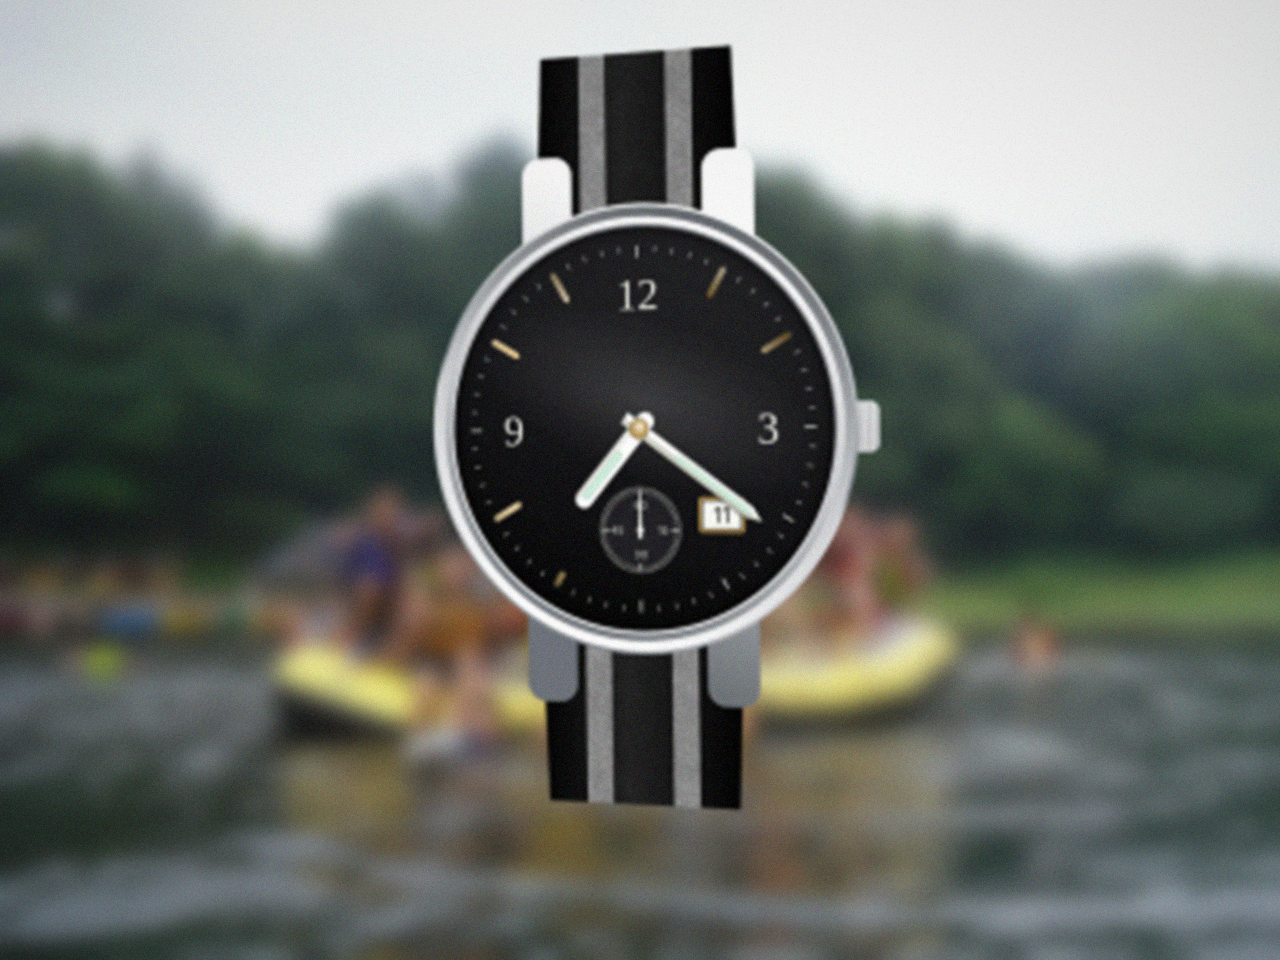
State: 7h21
